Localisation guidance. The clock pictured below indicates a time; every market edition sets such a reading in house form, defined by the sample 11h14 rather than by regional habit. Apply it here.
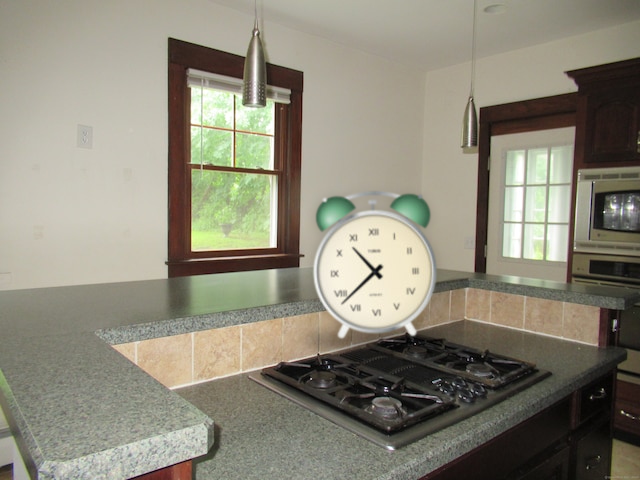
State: 10h38
